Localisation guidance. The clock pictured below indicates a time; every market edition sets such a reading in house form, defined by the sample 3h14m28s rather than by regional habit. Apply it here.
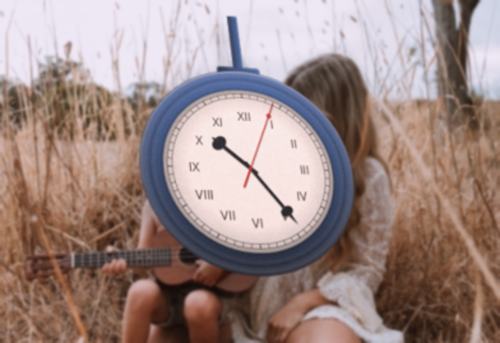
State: 10h24m04s
